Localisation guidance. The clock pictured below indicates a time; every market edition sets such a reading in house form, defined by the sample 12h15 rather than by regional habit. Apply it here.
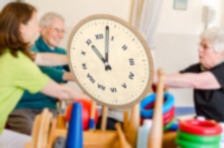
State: 11h03
